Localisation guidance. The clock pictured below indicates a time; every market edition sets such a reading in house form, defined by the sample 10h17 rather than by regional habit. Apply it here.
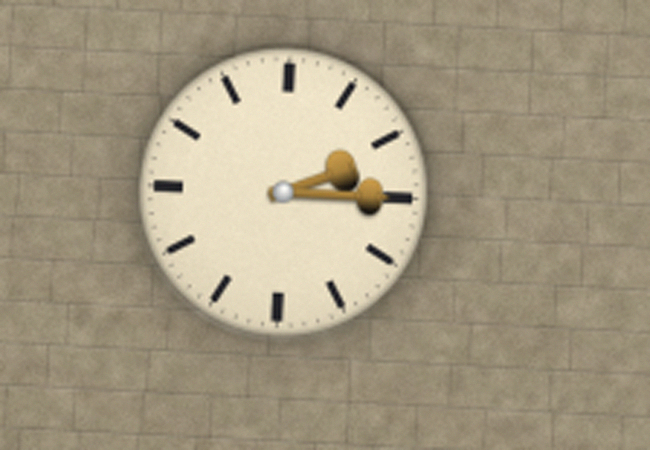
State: 2h15
